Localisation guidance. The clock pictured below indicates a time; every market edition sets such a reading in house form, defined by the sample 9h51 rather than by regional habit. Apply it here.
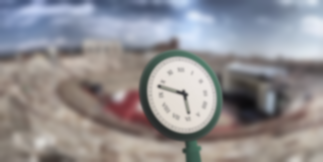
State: 5h48
